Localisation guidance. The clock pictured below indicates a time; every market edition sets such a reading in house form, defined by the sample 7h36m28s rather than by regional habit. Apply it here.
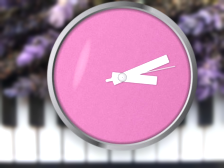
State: 3h11m13s
